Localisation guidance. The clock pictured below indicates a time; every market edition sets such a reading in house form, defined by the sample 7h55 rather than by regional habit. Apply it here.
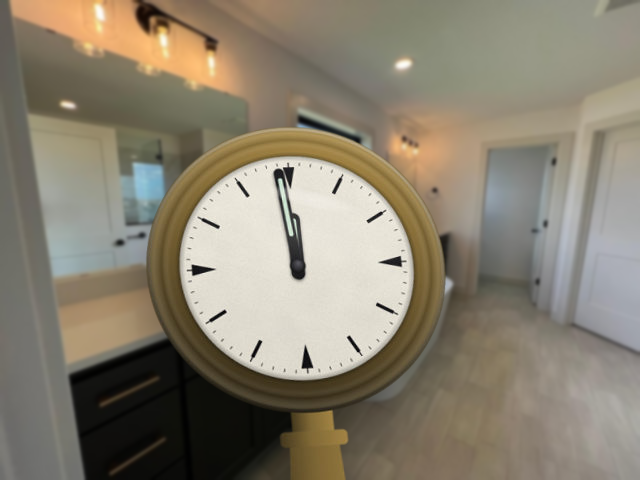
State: 11h59
